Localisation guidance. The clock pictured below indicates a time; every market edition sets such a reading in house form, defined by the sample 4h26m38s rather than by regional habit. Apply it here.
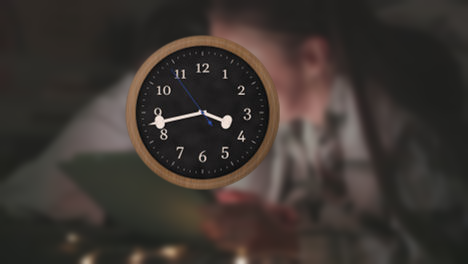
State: 3h42m54s
